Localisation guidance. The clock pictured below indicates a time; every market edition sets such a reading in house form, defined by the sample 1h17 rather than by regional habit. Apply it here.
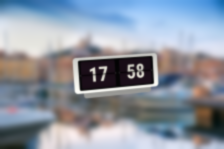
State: 17h58
